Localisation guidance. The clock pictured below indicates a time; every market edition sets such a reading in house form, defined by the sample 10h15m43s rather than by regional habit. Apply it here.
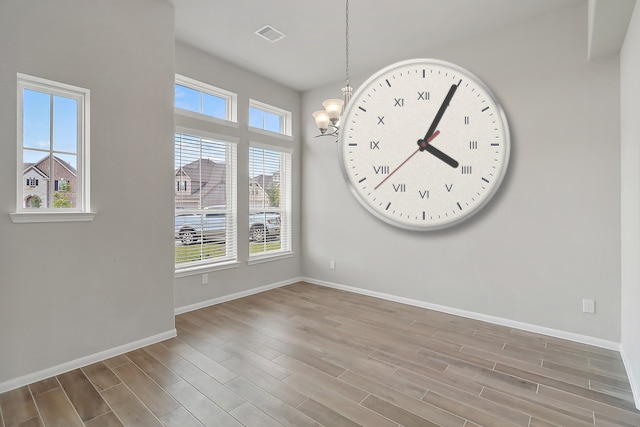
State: 4h04m38s
